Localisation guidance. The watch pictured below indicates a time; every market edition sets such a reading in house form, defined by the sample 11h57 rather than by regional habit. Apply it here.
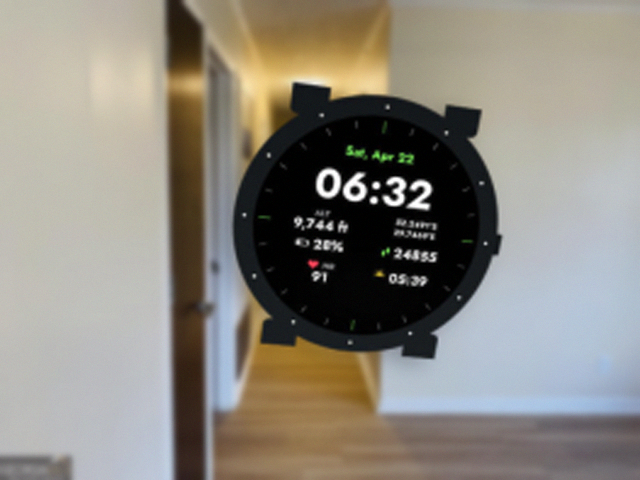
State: 6h32
